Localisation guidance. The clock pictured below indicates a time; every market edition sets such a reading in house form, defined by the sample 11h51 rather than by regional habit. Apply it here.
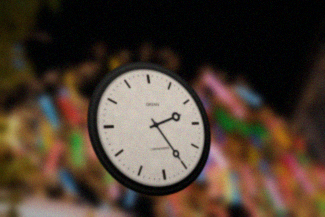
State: 2h25
